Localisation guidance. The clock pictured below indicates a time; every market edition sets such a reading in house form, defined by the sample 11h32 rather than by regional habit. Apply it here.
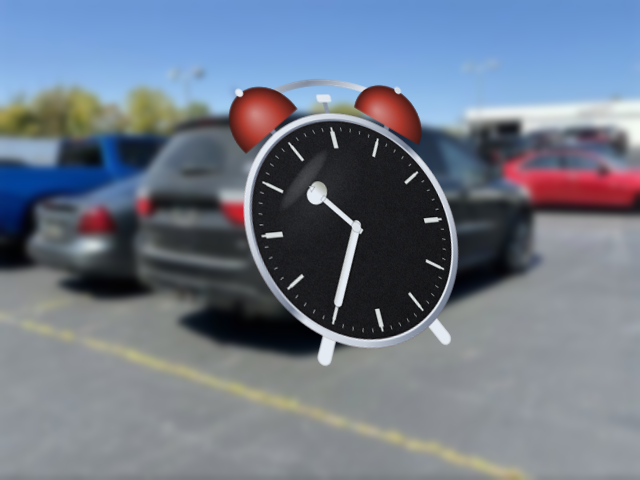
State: 10h35
